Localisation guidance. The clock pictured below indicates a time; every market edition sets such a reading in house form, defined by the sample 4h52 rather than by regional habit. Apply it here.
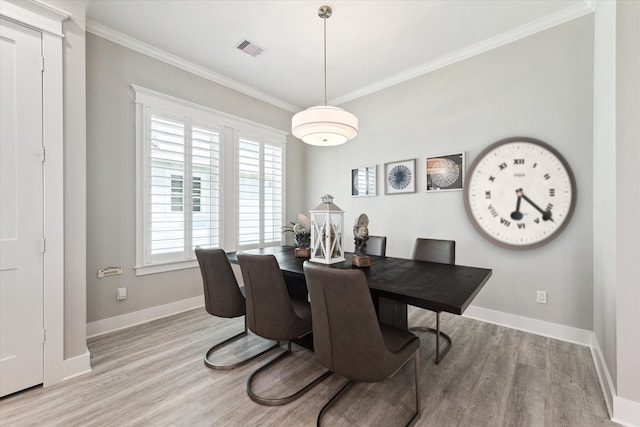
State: 6h22
